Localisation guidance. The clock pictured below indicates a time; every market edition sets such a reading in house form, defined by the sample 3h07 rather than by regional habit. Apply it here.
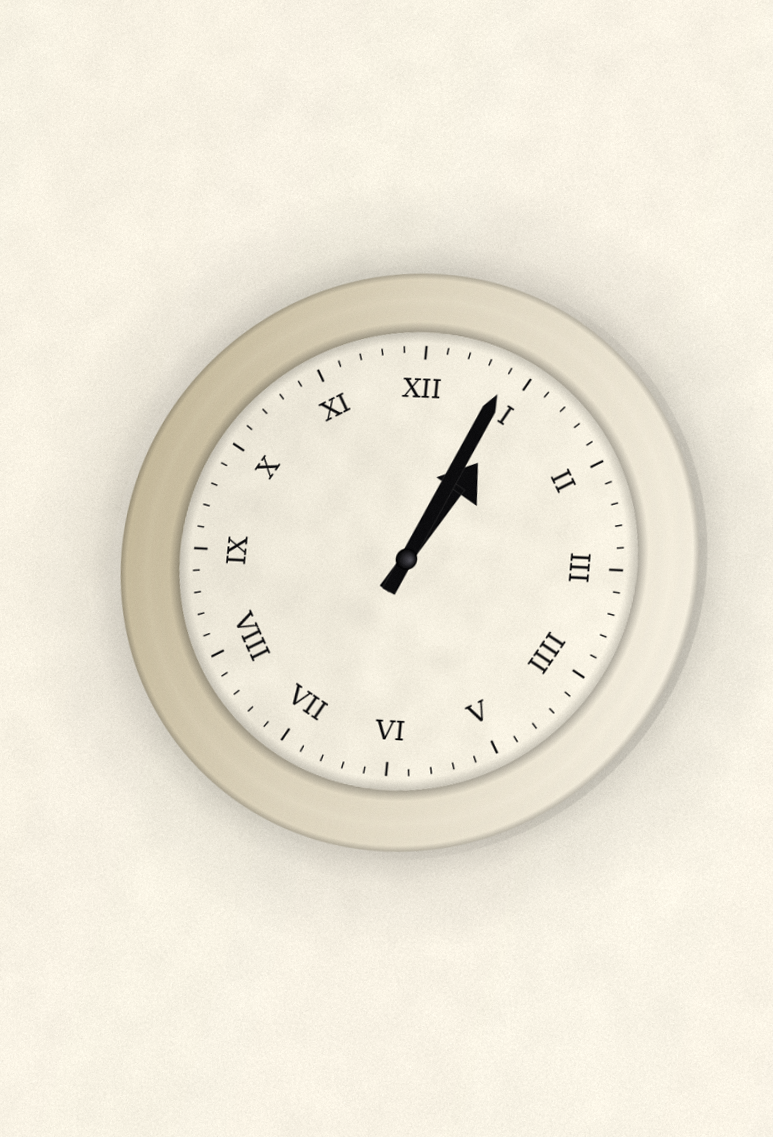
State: 1h04
